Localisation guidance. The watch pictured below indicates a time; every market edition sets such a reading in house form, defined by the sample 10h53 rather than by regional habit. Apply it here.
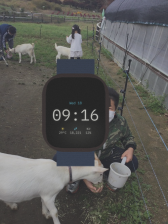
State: 9h16
